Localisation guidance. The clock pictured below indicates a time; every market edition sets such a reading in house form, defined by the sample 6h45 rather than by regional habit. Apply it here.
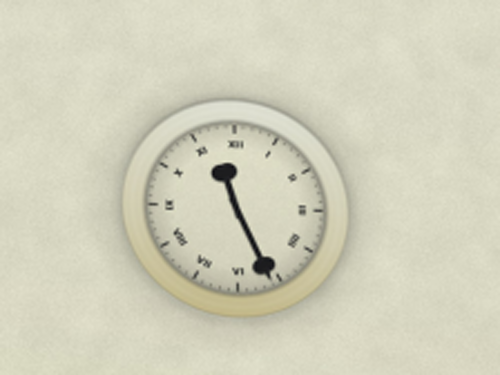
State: 11h26
